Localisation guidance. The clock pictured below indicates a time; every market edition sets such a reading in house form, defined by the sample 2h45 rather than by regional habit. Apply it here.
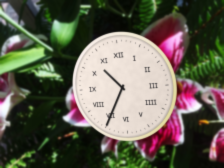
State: 10h35
